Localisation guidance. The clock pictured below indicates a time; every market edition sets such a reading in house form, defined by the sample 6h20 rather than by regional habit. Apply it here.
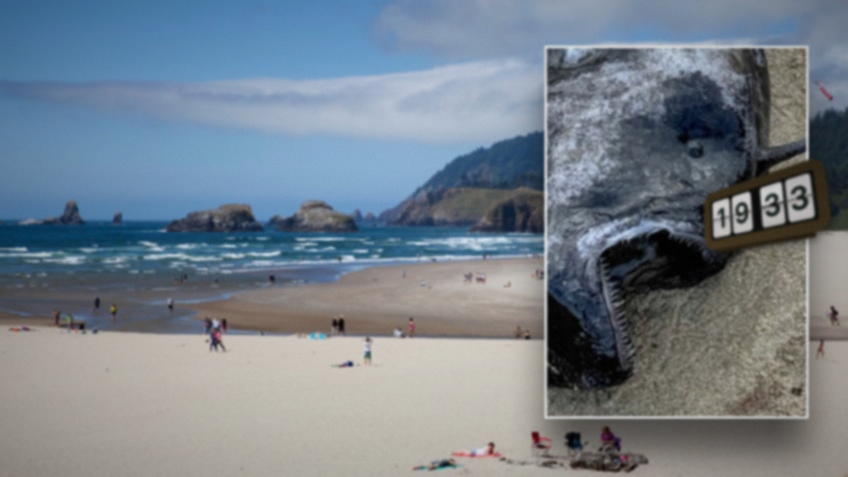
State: 19h33
